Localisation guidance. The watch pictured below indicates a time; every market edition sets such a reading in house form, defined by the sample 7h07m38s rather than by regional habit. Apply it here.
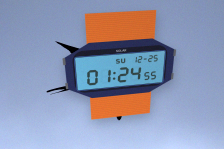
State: 1h24m55s
